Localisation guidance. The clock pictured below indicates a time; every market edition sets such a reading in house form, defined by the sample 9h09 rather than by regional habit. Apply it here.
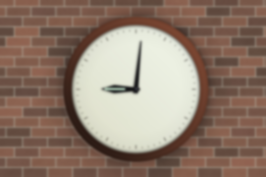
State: 9h01
